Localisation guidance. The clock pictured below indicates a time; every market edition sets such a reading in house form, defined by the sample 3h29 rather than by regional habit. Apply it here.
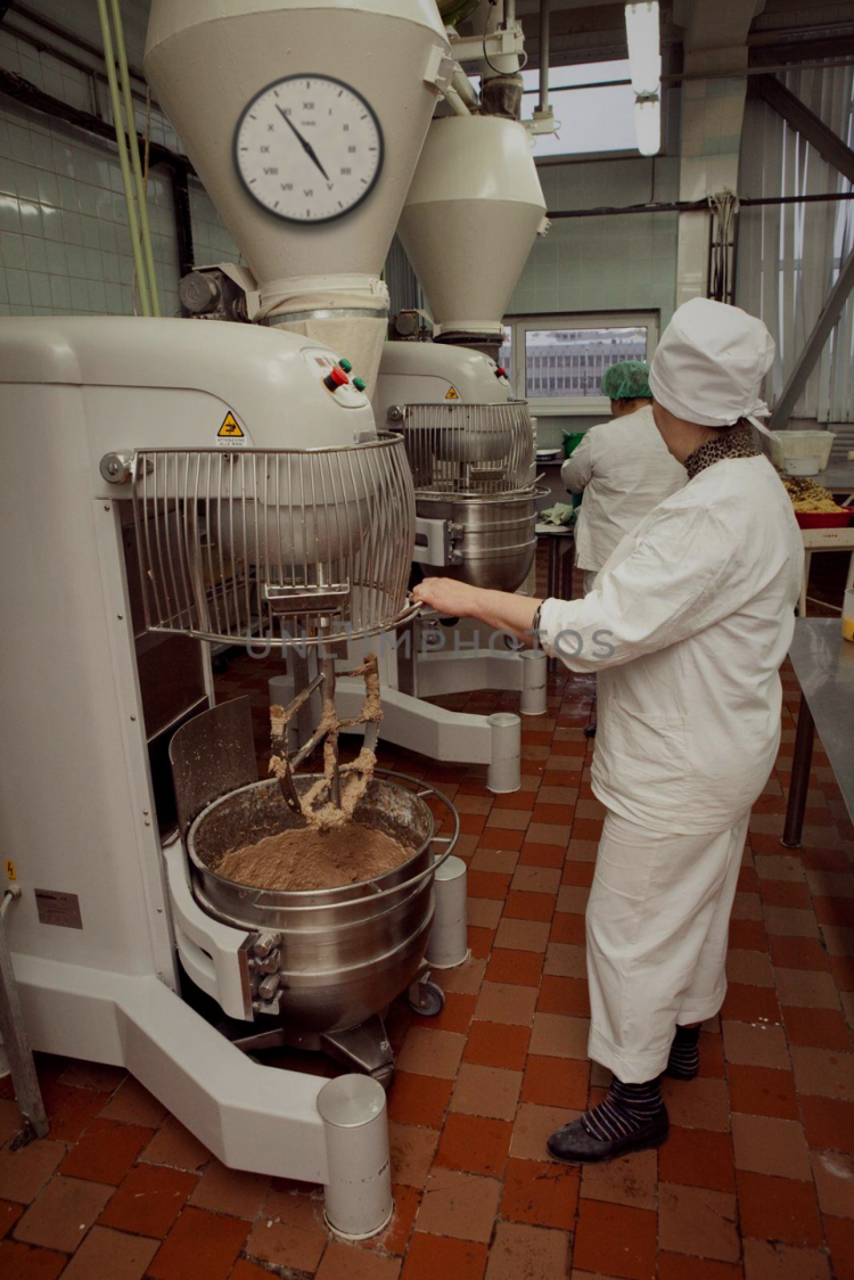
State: 4h54
